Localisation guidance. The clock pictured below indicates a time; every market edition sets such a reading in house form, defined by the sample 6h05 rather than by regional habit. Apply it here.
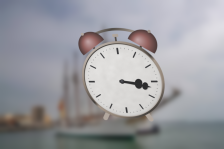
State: 3h17
